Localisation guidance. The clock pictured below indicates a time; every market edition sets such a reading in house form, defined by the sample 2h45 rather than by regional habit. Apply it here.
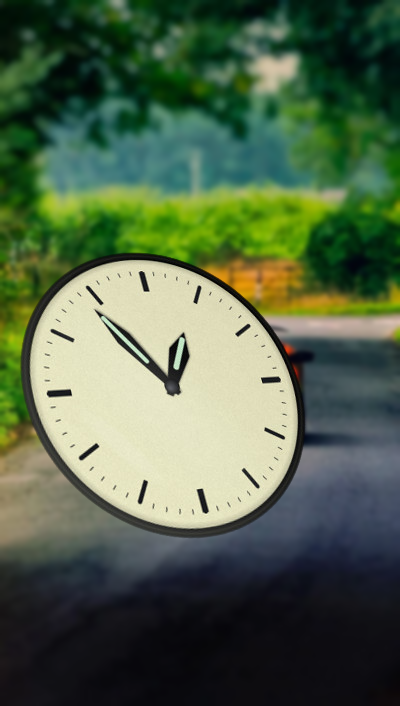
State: 12h54
